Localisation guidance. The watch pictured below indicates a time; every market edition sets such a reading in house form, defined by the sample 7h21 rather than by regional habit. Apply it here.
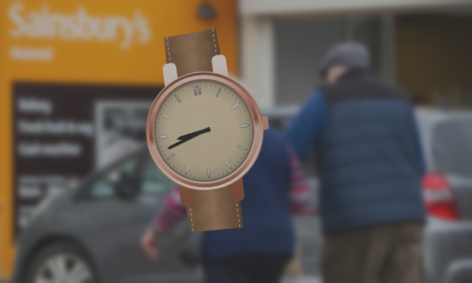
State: 8h42
